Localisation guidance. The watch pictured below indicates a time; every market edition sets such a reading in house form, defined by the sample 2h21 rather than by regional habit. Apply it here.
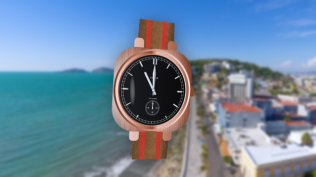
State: 11h00
